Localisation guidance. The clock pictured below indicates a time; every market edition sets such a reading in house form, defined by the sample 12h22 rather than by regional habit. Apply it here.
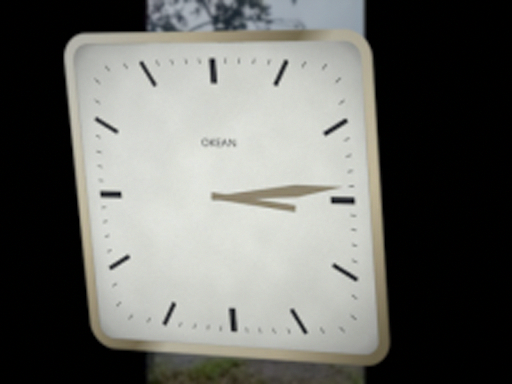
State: 3h14
